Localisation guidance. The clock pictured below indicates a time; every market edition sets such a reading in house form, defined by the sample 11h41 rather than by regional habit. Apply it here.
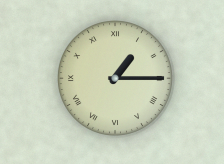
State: 1h15
